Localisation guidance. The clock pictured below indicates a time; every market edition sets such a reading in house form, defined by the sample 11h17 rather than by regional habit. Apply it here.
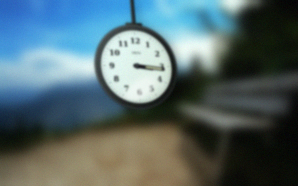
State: 3h16
